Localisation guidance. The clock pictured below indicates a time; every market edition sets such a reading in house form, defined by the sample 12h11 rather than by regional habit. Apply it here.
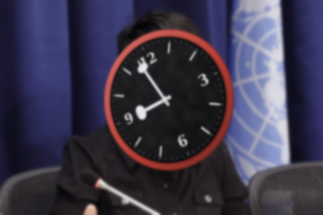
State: 8h58
